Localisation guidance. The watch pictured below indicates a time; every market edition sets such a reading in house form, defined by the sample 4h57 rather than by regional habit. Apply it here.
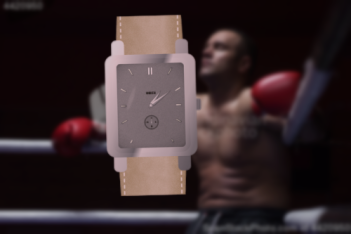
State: 1h09
